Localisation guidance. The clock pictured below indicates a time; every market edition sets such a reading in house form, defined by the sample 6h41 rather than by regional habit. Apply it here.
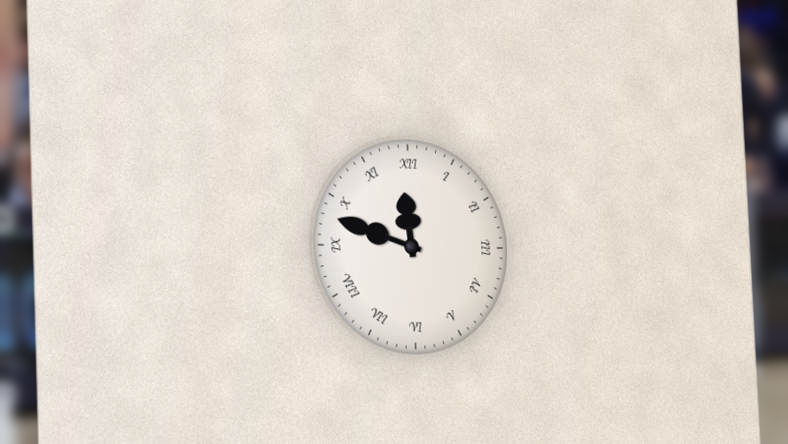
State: 11h48
